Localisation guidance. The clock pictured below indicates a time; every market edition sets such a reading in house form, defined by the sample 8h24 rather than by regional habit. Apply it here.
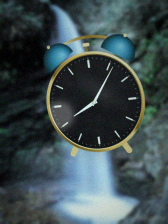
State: 8h06
